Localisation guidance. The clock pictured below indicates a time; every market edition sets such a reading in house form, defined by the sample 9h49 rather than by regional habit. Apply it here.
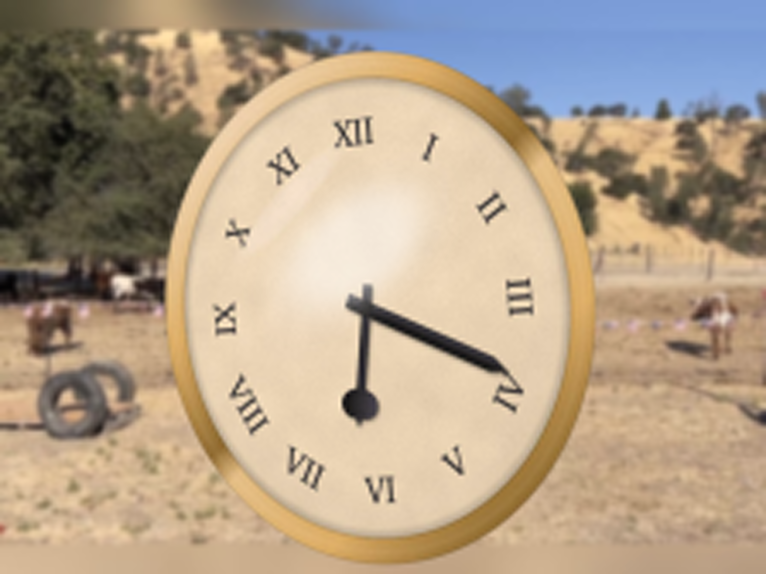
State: 6h19
